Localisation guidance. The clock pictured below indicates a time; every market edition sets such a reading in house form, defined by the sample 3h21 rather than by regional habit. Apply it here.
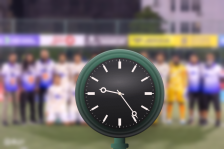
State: 9h24
